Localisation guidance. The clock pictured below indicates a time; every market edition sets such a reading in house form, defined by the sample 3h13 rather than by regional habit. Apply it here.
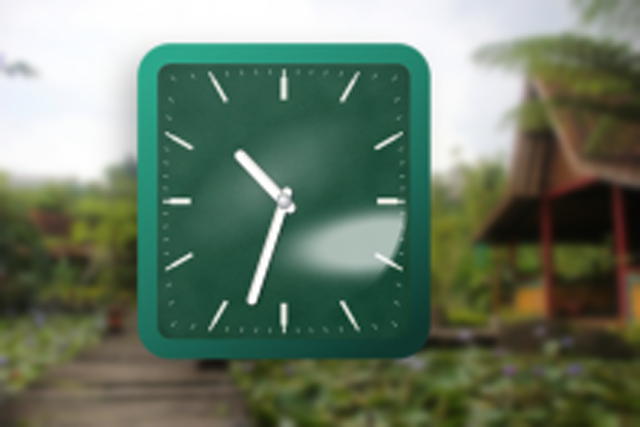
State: 10h33
